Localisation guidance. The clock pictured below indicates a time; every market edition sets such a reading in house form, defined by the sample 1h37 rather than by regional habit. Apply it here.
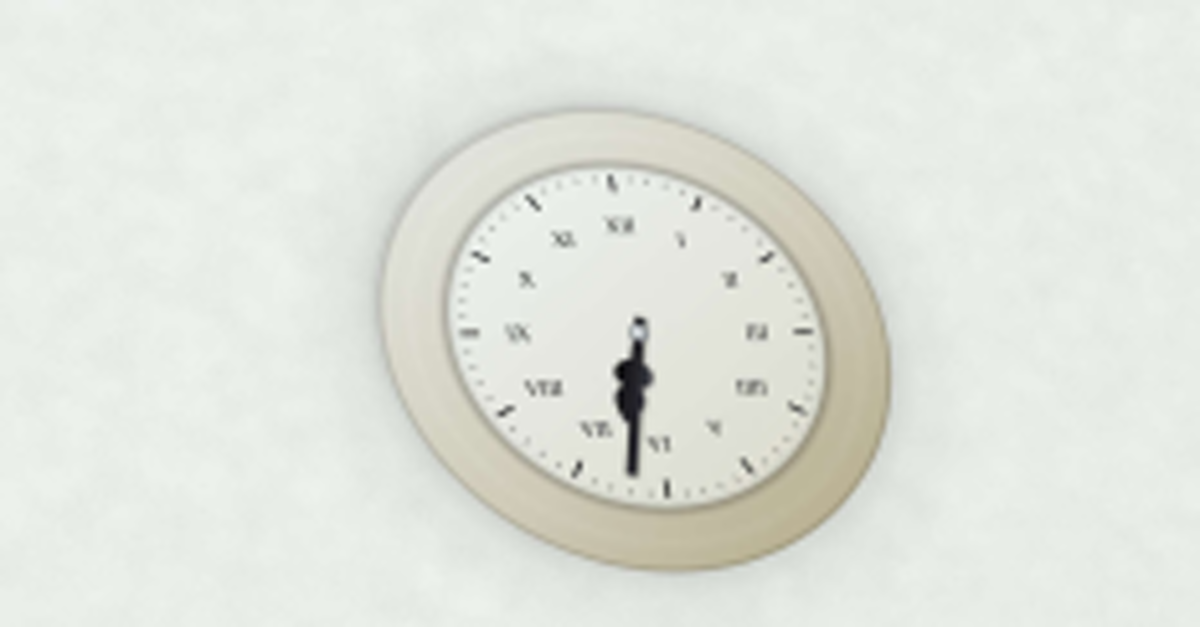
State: 6h32
